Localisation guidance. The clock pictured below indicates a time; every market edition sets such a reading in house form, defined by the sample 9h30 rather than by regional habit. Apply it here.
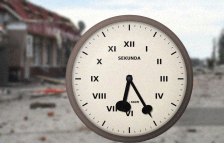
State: 6h25
